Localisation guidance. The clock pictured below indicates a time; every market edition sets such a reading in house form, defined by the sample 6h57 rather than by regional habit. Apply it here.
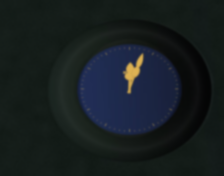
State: 12h03
